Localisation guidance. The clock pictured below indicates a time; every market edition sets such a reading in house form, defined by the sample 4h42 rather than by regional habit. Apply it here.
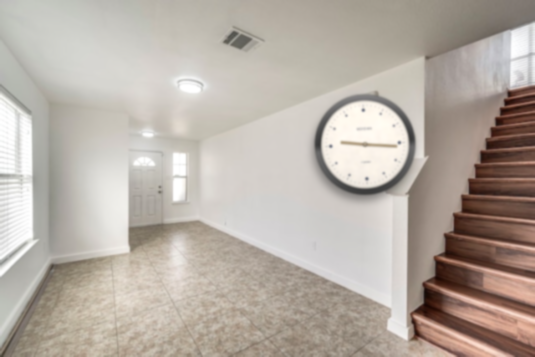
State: 9h16
